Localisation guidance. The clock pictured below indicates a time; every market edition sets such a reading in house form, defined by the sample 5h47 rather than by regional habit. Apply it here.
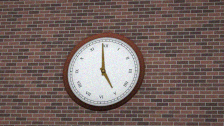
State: 4h59
